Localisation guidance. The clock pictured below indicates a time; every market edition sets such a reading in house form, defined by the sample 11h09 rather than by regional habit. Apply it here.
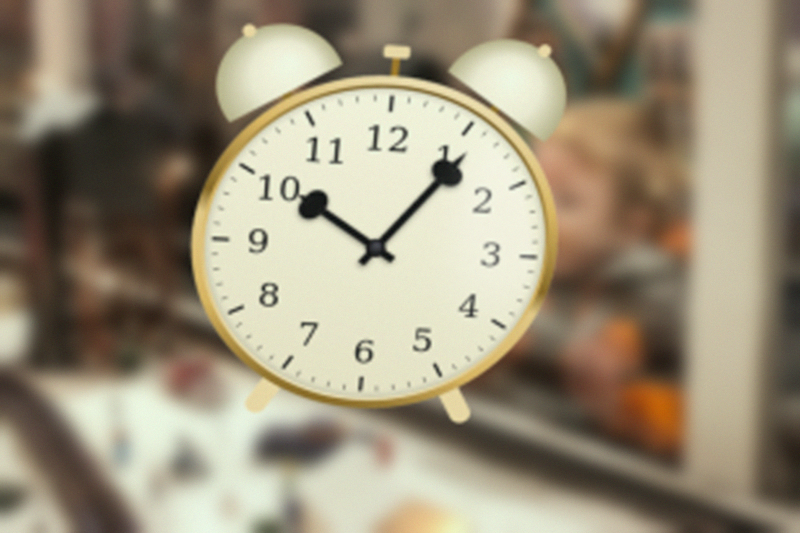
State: 10h06
